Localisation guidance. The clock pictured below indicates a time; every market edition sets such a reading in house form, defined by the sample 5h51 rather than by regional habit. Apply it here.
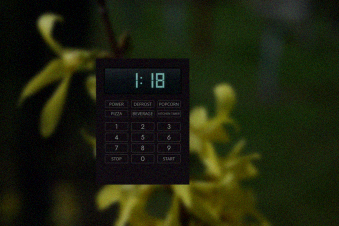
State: 1h18
